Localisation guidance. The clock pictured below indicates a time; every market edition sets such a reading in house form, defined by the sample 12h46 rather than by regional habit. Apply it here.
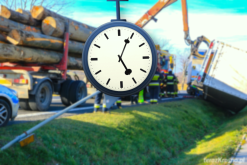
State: 5h04
